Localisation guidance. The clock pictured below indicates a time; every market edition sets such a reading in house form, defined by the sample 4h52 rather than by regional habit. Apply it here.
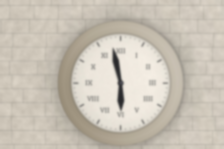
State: 5h58
